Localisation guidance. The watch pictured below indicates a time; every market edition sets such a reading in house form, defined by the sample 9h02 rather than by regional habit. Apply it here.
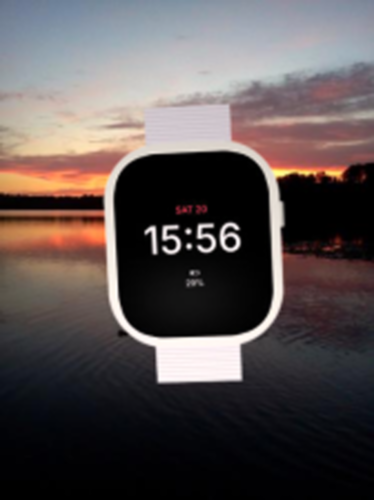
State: 15h56
